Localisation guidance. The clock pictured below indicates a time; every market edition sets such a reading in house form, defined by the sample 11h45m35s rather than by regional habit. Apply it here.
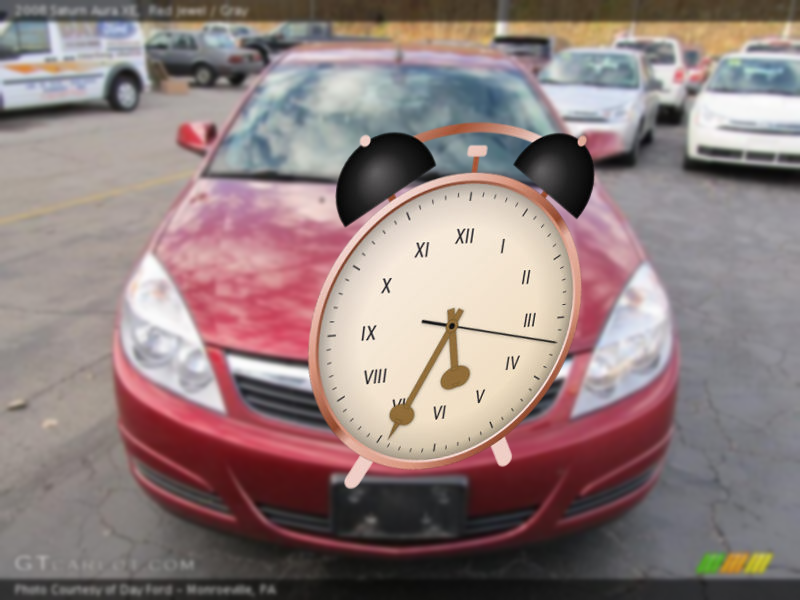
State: 5h34m17s
